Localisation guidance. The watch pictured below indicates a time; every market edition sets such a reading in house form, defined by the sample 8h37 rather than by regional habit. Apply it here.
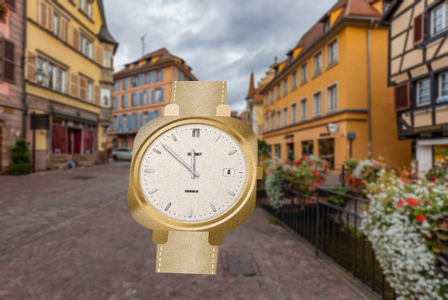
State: 11h52
